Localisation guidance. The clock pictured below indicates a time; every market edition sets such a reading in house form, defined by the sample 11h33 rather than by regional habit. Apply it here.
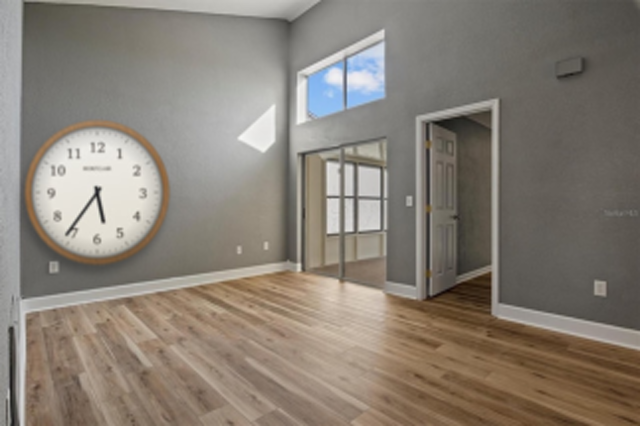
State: 5h36
